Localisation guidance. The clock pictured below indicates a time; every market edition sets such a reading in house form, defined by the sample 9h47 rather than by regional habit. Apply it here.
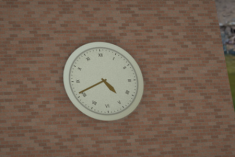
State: 4h41
